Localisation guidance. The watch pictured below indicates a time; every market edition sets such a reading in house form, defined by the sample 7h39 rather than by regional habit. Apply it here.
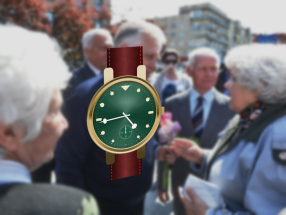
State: 4h44
